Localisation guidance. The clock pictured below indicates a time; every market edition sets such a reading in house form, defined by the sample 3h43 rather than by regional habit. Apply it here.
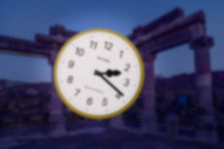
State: 2h19
